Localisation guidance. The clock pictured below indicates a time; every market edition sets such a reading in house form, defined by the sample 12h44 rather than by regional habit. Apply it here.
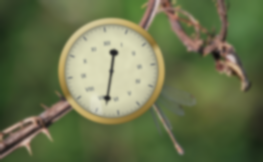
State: 12h33
